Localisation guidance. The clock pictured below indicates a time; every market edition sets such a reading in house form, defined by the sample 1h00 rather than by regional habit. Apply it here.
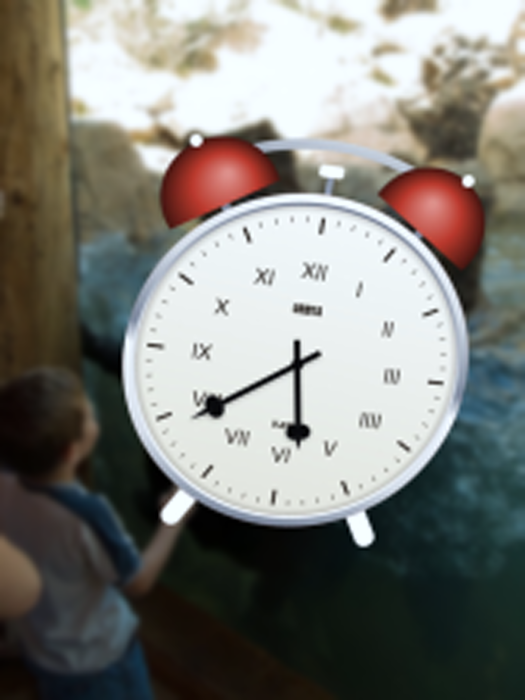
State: 5h39
